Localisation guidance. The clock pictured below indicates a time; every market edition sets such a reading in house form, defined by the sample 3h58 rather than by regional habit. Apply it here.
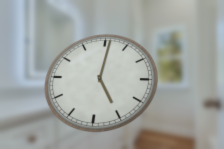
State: 5h01
